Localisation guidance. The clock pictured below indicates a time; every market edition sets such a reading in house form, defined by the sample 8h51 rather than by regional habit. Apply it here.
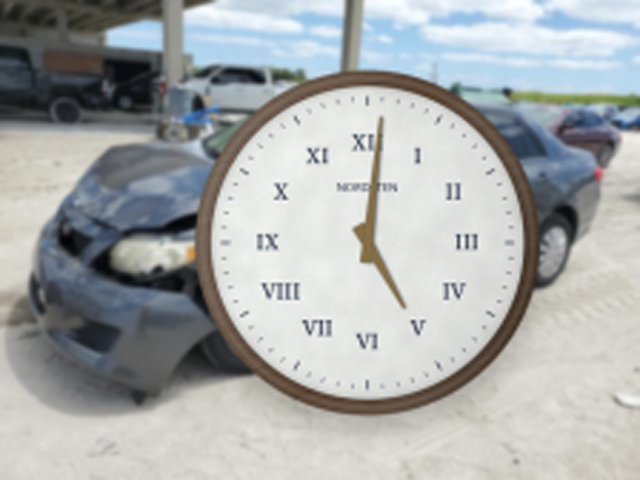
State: 5h01
